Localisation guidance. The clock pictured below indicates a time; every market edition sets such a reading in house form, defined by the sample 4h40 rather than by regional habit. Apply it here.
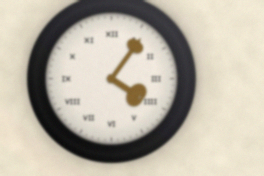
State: 4h06
